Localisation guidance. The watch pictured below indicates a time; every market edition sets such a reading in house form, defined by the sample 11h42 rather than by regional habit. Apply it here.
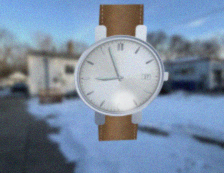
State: 8h57
